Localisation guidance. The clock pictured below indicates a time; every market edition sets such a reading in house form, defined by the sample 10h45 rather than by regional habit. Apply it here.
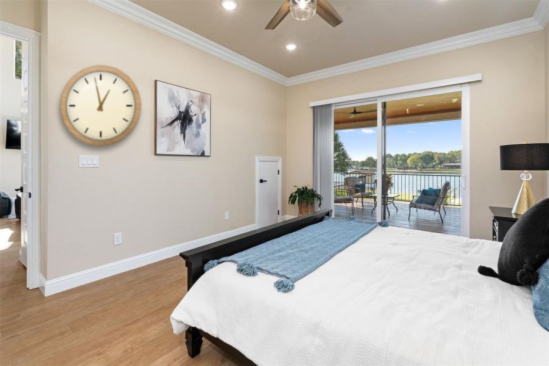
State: 12h58
